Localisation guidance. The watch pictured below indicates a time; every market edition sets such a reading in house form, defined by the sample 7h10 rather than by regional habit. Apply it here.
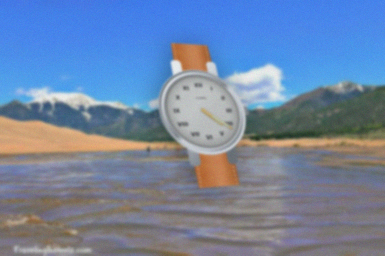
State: 4h21
